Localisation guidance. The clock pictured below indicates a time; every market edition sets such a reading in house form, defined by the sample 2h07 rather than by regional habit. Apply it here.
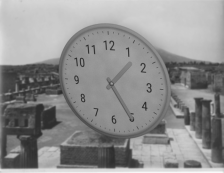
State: 1h25
